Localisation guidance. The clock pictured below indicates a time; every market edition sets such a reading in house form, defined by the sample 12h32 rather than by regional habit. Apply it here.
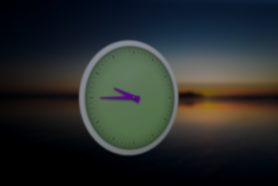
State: 9h45
